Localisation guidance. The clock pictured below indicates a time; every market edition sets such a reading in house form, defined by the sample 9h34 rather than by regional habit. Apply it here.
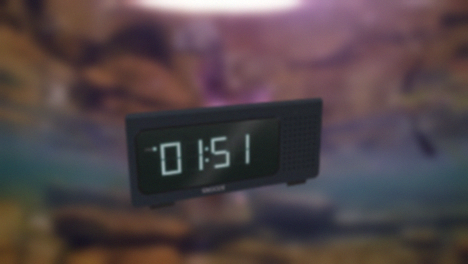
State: 1h51
